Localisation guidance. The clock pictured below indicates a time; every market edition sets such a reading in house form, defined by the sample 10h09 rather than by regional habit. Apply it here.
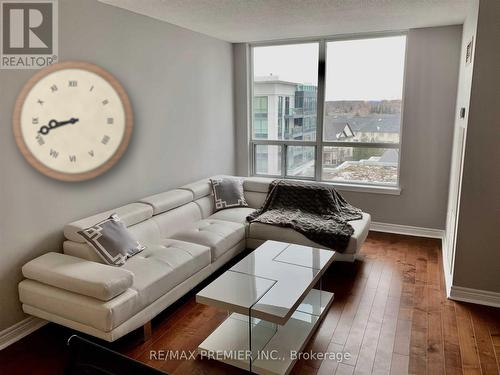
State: 8h42
